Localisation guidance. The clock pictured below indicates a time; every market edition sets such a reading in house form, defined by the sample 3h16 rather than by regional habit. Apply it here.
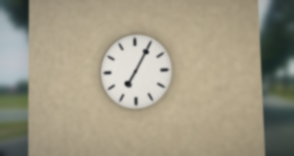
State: 7h05
